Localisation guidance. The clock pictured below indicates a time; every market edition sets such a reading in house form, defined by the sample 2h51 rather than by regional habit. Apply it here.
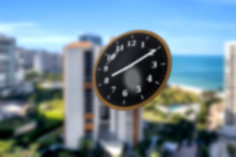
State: 8h10
